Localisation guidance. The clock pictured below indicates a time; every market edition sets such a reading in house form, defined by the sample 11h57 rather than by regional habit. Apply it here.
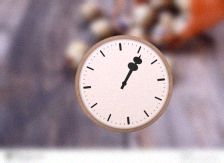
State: 1h06
